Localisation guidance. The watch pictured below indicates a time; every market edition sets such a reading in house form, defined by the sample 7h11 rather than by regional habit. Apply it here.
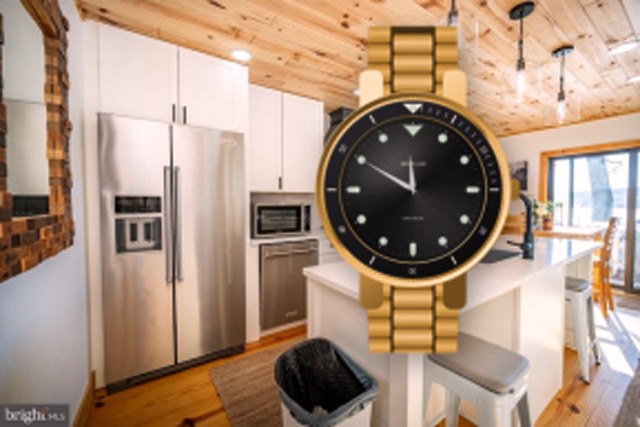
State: 11h50
